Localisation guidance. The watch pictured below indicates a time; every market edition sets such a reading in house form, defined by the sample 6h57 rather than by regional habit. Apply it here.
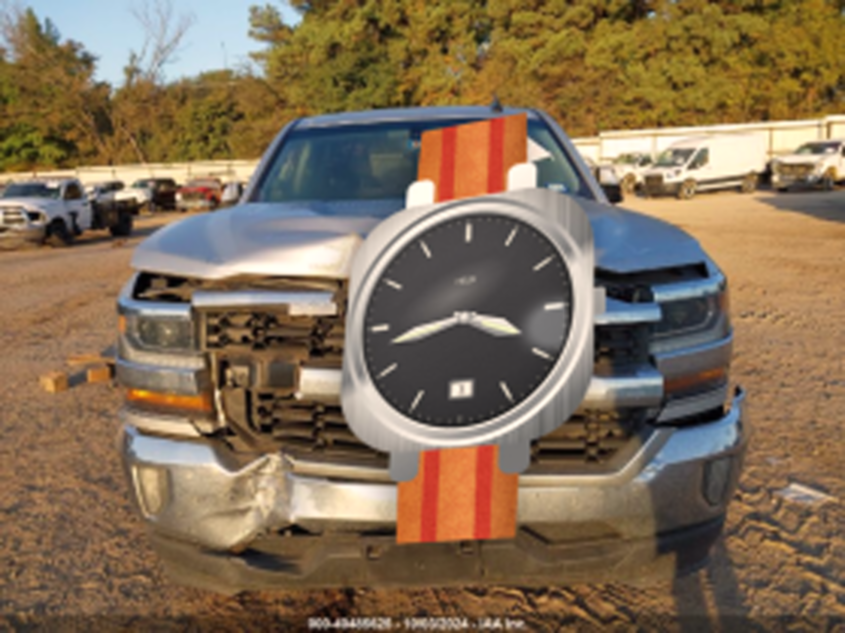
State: 3h43
